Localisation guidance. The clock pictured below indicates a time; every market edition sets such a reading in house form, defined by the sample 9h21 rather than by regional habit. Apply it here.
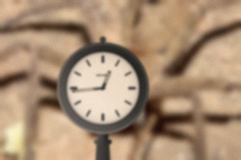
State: 12h44
